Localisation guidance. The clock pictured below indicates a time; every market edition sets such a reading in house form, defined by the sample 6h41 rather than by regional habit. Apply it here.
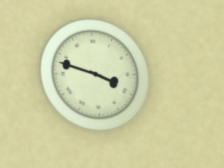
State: 3h48
